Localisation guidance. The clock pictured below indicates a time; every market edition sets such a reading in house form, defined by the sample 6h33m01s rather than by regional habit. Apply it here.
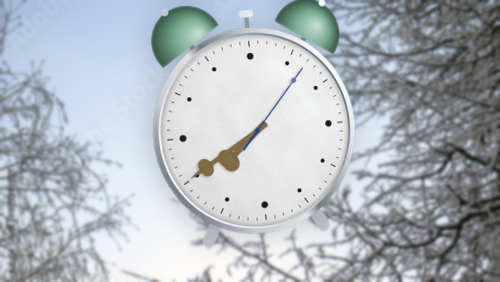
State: 7h40m07s
